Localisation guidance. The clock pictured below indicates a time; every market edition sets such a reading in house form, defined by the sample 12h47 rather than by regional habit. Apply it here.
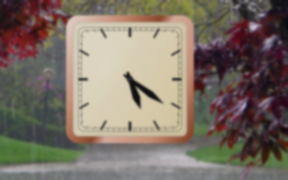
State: 5h21
